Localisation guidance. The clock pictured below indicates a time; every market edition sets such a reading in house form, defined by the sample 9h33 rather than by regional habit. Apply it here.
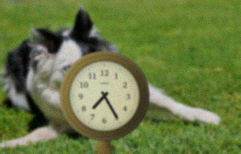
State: 7h25
